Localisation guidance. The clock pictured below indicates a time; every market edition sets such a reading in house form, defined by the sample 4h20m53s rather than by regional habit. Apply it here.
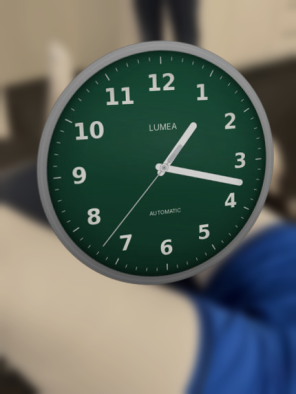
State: 1h17m37s
